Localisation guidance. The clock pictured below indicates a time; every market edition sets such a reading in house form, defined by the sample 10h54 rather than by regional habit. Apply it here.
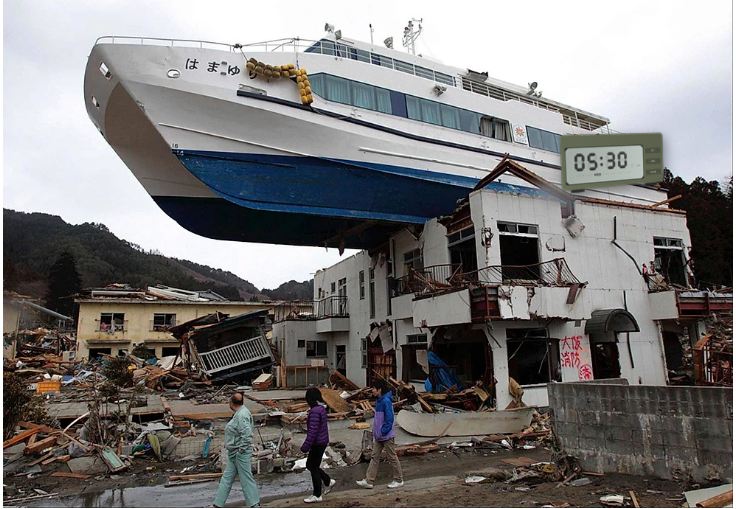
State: 5h30
